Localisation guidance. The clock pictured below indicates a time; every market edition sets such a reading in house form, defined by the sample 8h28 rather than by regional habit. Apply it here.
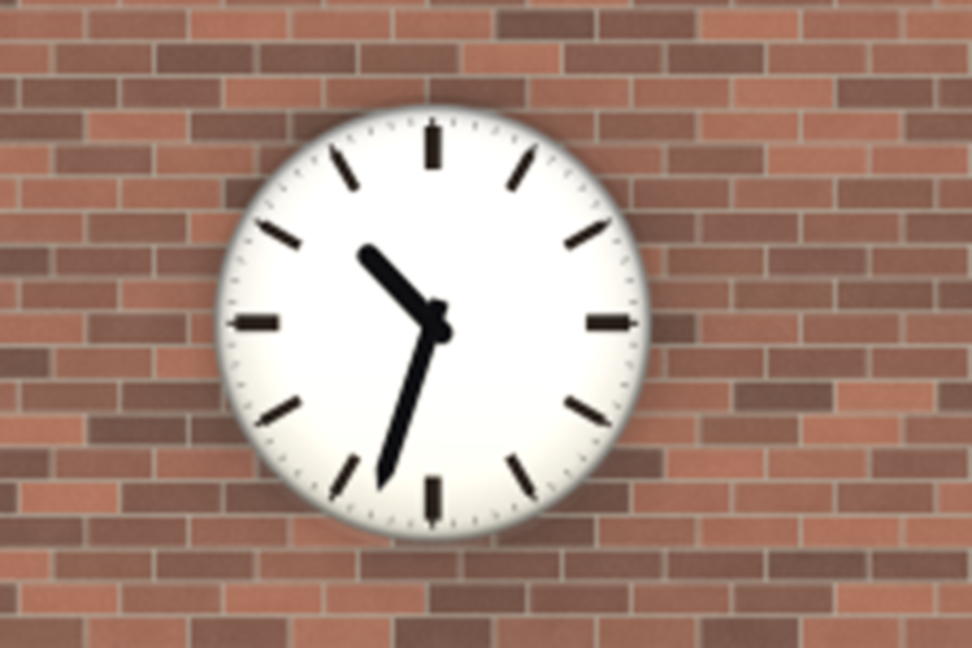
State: 10h33
